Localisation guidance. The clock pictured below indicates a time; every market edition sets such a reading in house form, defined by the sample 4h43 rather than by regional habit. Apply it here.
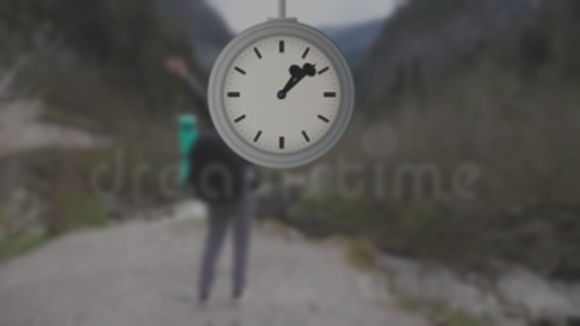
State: 1h08
